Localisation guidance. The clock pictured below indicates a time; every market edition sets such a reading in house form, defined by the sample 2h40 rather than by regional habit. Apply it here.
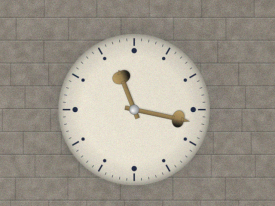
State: 11h17
